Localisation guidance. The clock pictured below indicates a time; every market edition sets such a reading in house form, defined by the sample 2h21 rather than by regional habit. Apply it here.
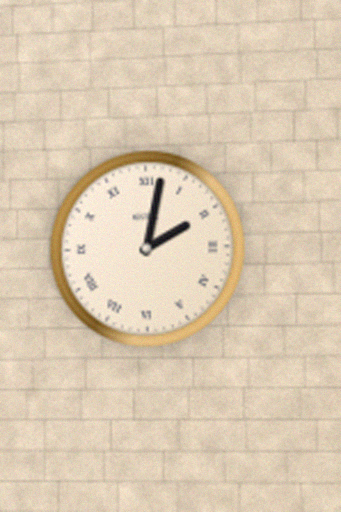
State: 2h02
